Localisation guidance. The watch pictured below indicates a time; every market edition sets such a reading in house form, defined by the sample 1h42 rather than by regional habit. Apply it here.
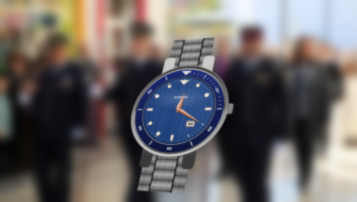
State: 12h20
